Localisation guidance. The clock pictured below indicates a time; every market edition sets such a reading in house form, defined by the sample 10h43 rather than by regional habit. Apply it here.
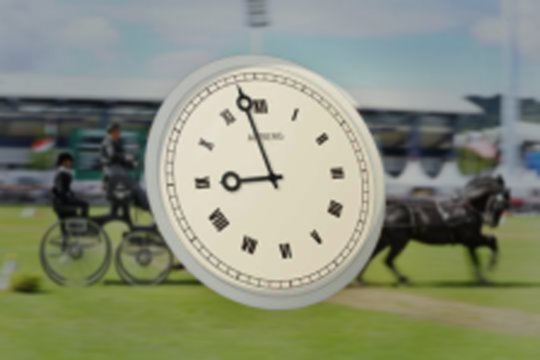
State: 8h58
